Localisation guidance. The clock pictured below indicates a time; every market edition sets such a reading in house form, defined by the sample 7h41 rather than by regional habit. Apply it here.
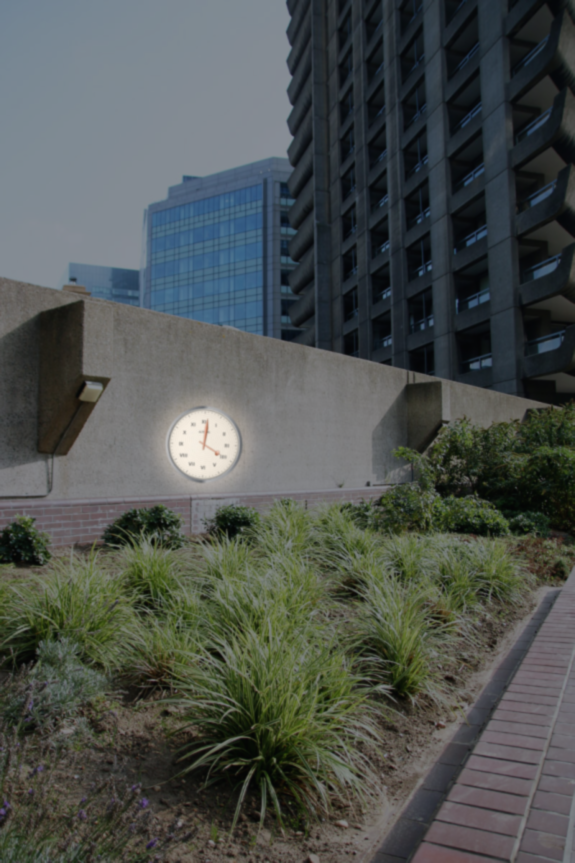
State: 4h01
